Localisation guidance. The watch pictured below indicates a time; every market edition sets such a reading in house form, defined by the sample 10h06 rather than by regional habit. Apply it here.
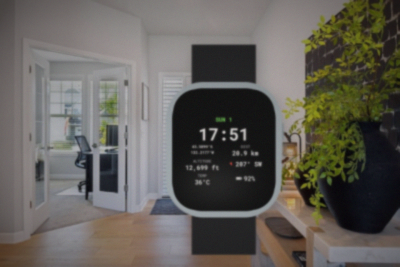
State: 17h51
